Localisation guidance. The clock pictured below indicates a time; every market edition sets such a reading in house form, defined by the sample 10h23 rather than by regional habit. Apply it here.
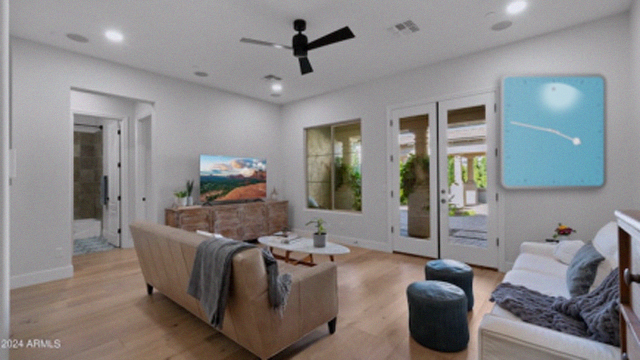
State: 3h47
